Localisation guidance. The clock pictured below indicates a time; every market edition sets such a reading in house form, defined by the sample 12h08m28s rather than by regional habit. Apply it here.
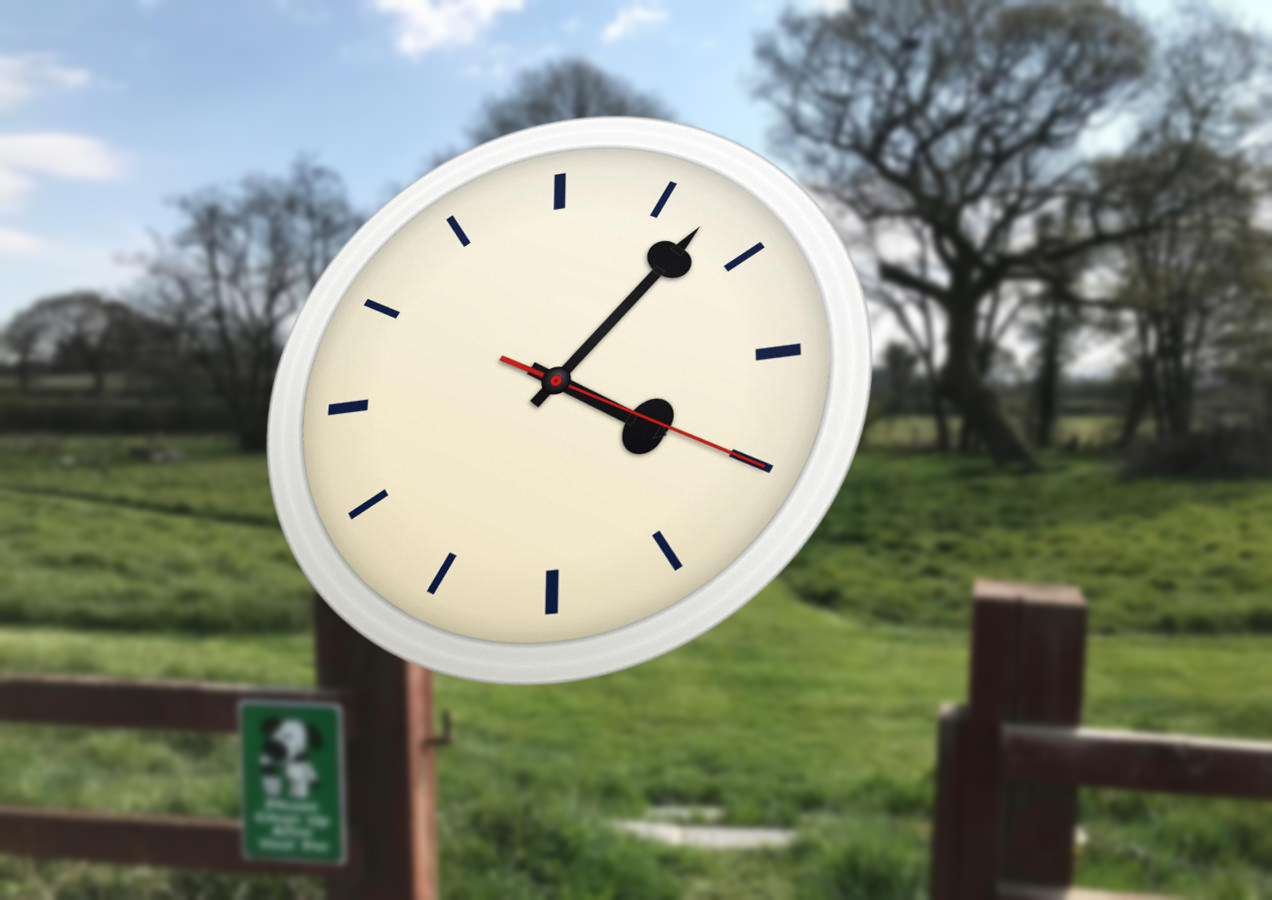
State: 4h07m20s
